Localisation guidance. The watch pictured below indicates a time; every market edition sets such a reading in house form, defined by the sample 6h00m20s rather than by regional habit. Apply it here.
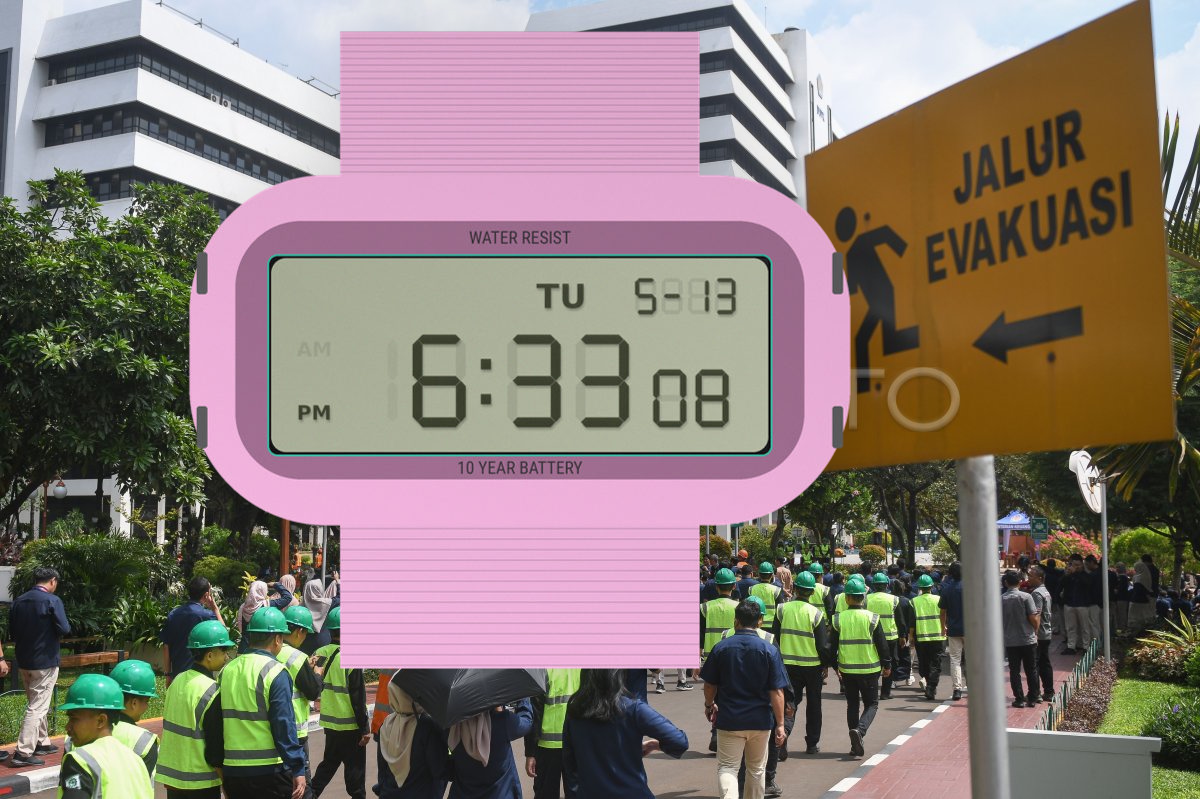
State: 6h33m08s
